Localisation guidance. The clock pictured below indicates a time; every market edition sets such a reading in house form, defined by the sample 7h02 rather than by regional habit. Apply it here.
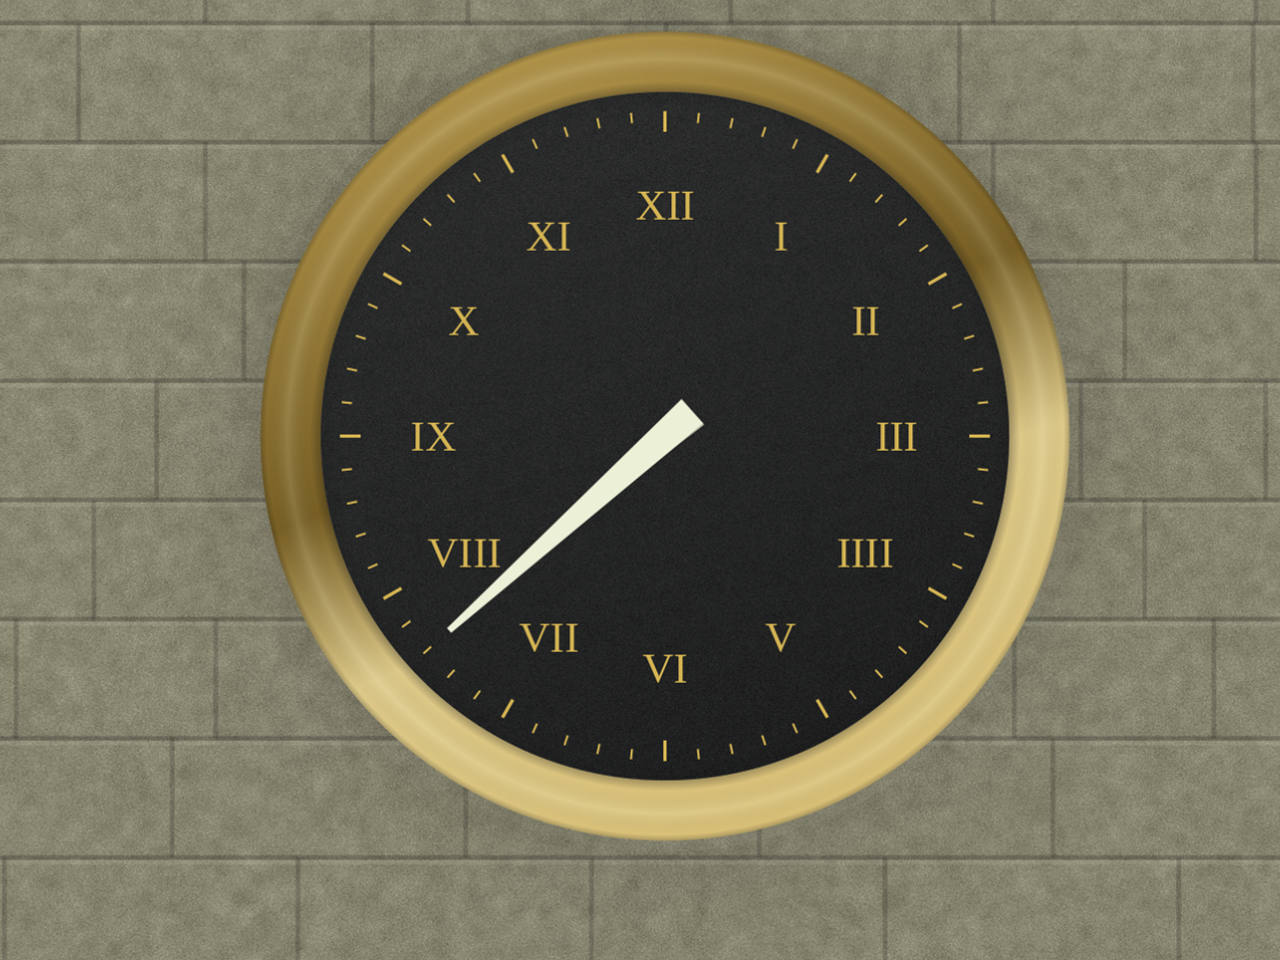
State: 7h38
